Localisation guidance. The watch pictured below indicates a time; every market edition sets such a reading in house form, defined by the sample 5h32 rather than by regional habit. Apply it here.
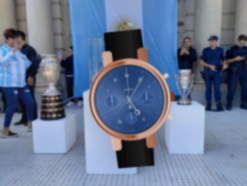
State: 5h06
